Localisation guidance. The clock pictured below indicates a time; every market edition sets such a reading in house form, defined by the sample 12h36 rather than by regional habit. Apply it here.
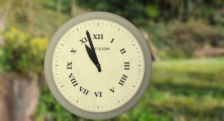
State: 10h57
